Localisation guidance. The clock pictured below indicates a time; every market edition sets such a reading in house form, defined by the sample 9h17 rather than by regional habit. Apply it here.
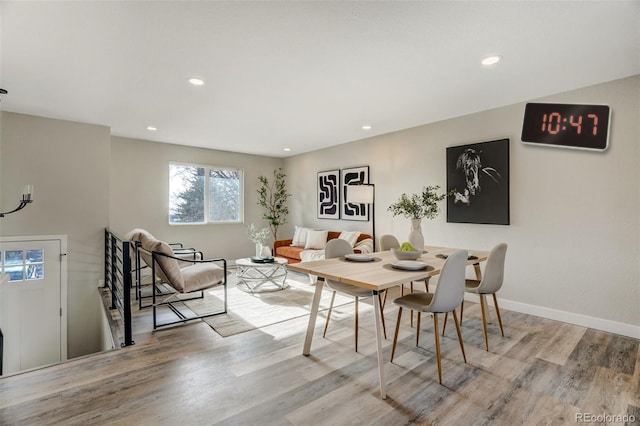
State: 10h47
